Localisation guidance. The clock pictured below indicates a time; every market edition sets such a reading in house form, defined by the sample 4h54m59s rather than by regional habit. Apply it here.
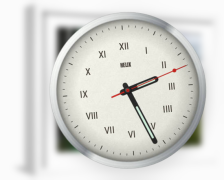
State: 2h26m12s
